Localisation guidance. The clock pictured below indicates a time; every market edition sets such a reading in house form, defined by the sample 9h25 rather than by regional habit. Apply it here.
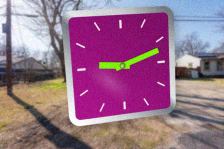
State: 9h12
